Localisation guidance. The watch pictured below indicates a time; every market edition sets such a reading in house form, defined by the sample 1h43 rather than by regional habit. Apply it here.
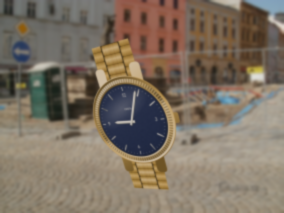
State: 9h04
